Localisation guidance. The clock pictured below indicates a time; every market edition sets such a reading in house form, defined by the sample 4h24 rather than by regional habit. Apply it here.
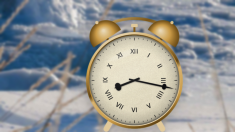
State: 8h17
